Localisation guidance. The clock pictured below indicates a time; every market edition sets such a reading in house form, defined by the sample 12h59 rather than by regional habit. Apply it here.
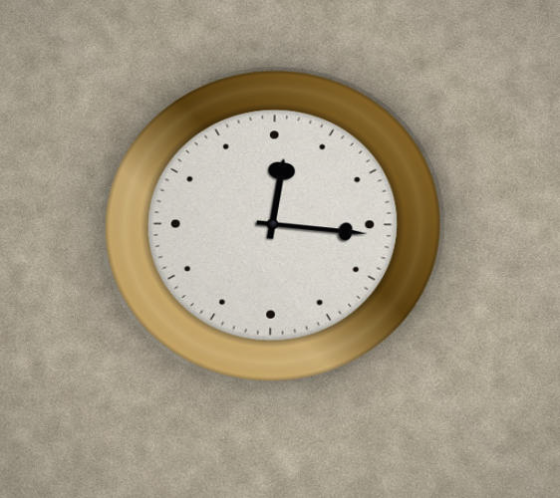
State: 12h16
